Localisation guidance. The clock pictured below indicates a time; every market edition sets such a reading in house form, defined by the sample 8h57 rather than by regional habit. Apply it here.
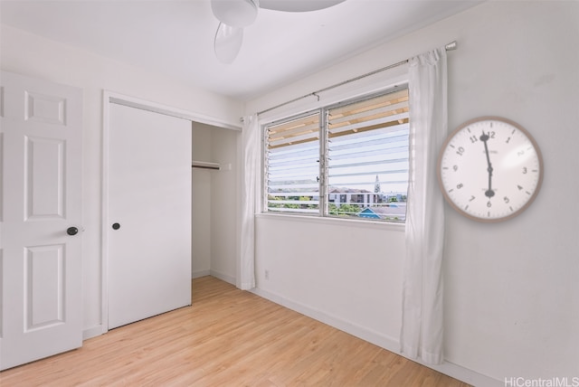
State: 5h58
